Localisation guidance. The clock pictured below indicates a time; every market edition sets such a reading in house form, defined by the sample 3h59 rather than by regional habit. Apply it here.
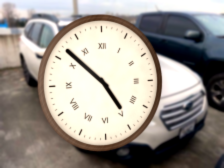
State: 4h52
